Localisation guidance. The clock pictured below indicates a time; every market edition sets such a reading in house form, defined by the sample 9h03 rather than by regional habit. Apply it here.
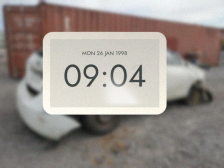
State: 9h04
